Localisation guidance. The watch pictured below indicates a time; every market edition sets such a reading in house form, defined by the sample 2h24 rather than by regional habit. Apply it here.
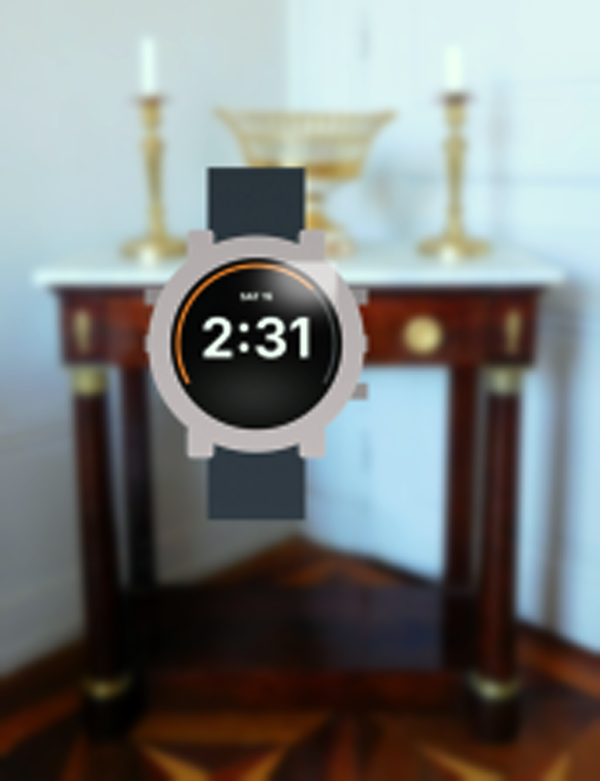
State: 2h31
